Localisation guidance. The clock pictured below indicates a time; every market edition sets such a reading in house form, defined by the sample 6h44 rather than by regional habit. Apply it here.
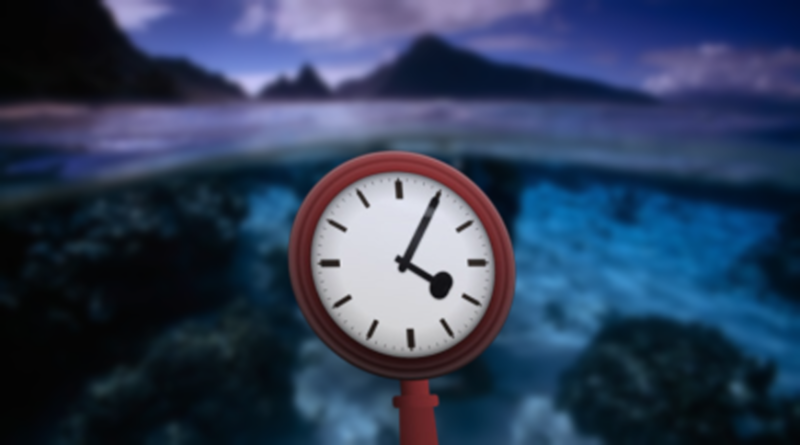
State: 4h05
